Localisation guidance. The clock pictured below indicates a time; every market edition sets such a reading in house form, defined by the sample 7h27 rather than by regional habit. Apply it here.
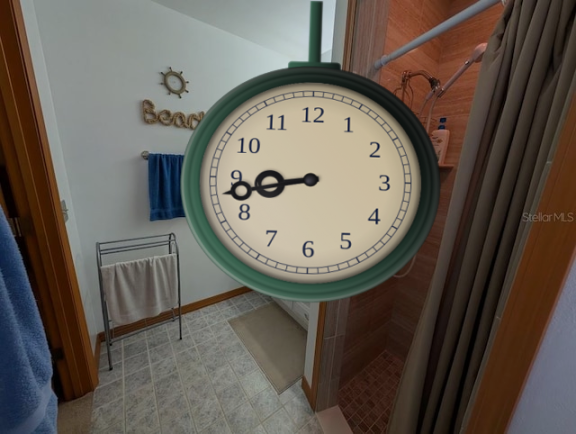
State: 8h43
